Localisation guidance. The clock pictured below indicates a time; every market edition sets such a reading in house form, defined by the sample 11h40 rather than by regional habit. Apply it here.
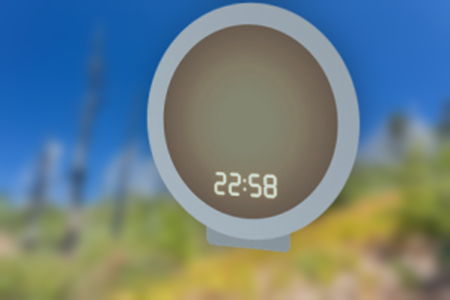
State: 22h58
